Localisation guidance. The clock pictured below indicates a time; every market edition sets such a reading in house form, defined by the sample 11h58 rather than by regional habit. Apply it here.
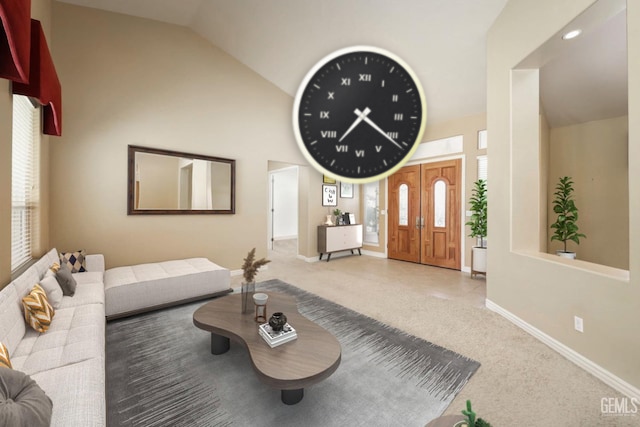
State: 7h21
